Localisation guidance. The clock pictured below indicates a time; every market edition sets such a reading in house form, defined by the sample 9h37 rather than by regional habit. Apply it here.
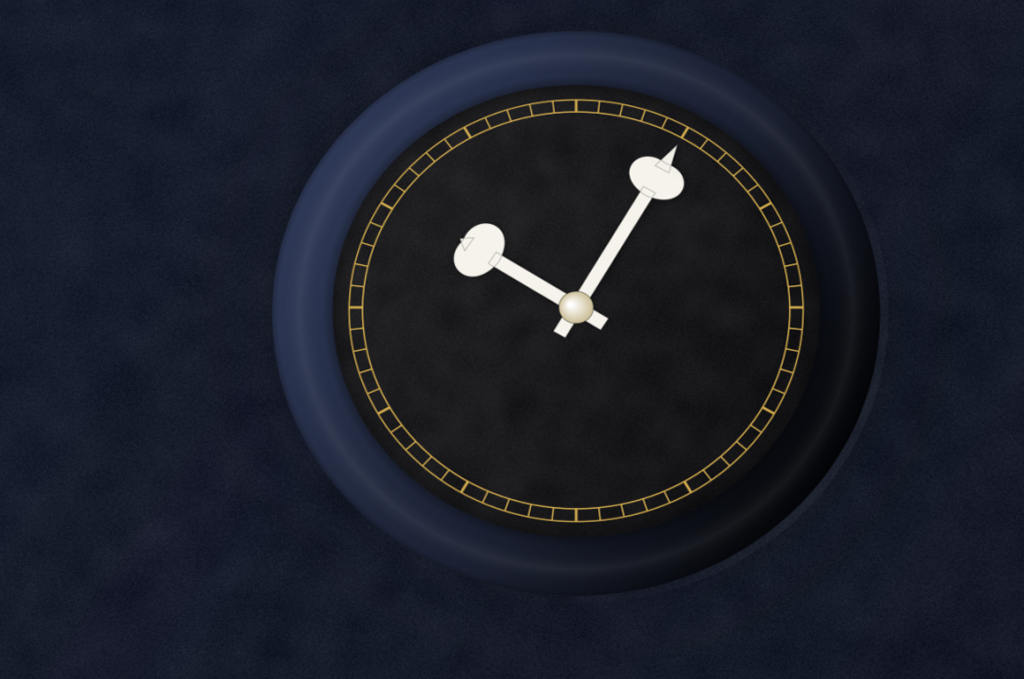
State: 10h05
